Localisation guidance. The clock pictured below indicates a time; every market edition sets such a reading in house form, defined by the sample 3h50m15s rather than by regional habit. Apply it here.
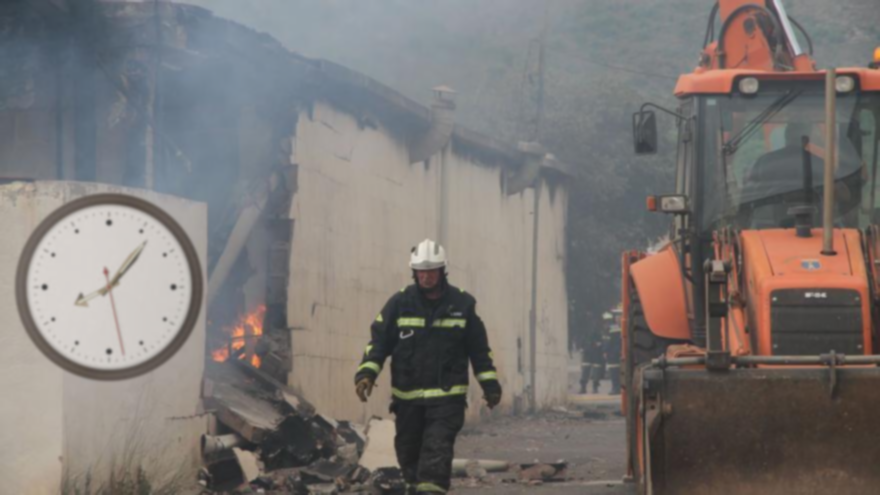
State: 8h06m28s
